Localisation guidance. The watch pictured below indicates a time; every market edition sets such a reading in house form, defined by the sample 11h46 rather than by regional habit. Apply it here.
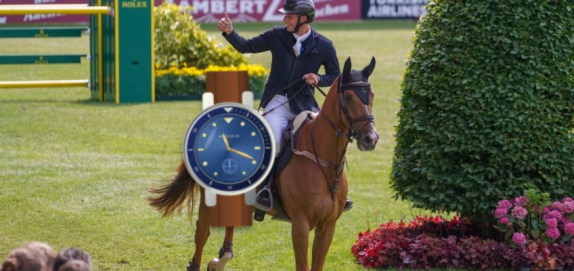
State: 11h19
